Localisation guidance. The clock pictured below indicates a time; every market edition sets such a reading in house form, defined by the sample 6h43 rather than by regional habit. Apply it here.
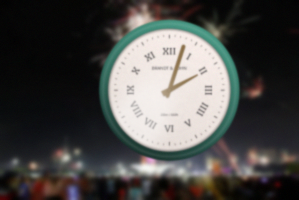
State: 2h03
